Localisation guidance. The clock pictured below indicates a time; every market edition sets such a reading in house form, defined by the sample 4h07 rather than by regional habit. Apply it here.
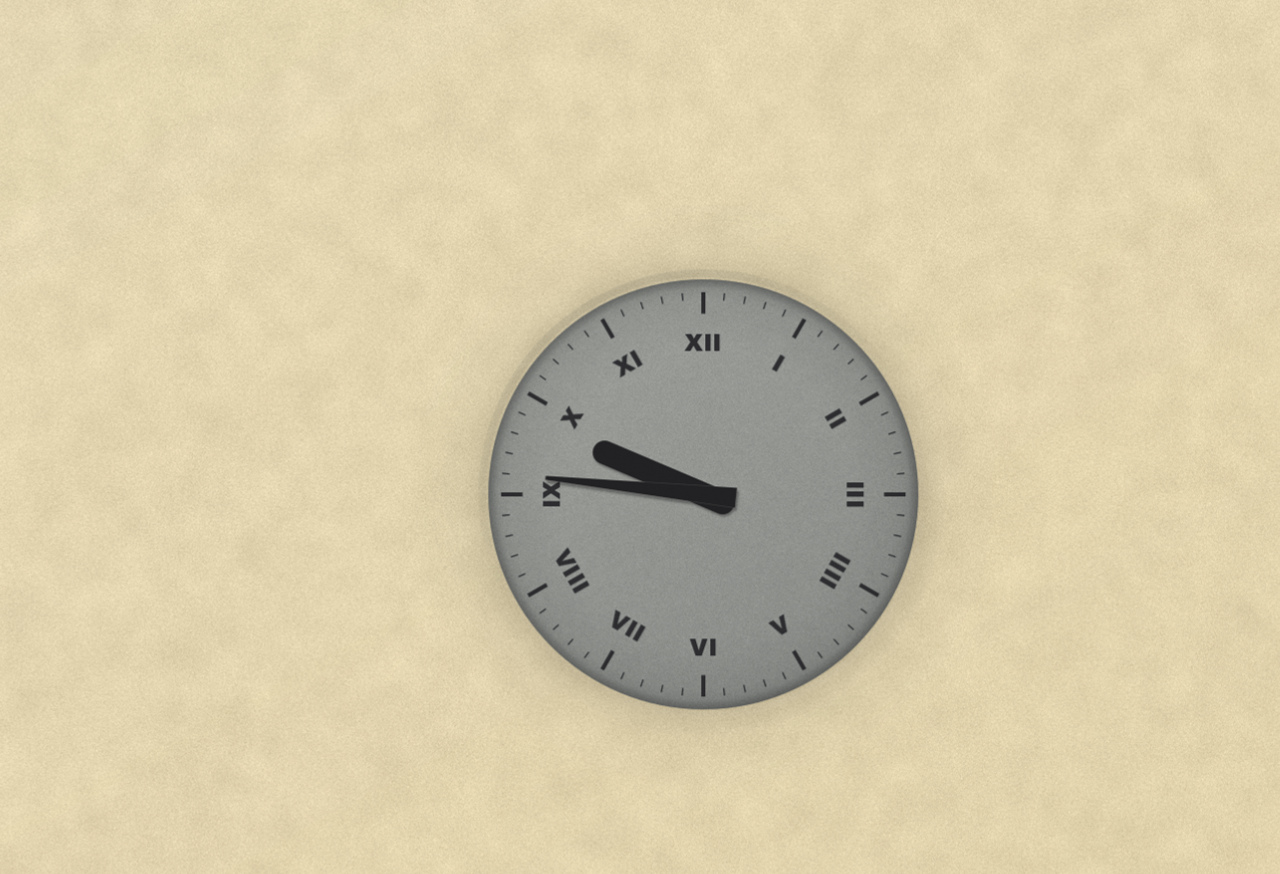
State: 9h46
